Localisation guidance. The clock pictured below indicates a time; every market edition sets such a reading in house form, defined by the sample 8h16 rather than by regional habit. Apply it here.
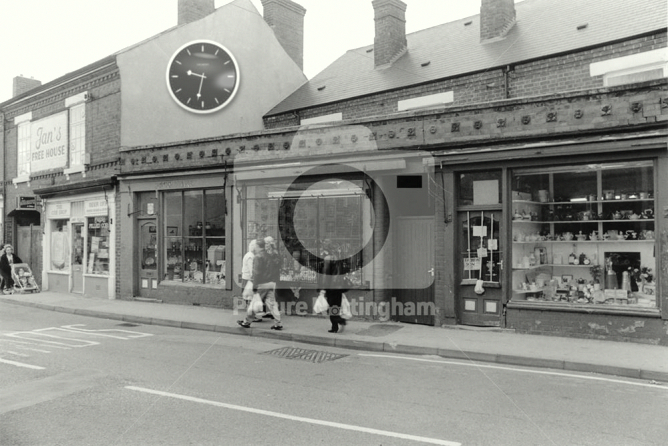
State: 9h32
